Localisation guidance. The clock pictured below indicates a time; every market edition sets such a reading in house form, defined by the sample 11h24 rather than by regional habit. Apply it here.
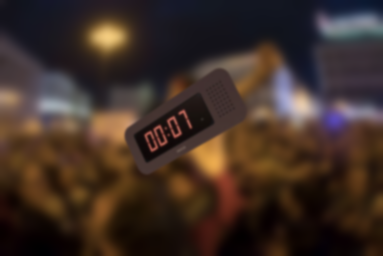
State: 0h07
